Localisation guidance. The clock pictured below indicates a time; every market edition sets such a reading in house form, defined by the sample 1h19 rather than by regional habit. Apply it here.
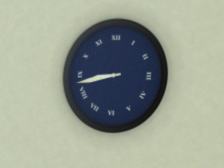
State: 8h43
